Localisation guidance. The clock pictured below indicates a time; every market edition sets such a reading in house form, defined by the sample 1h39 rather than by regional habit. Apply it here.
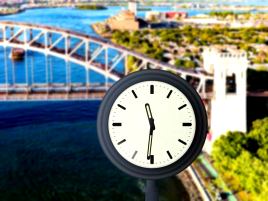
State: 11h31
